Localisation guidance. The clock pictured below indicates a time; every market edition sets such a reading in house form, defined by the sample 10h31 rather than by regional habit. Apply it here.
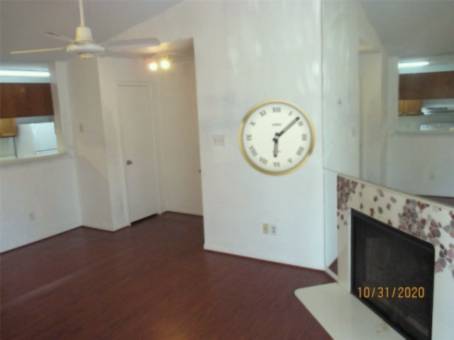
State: 6h08
